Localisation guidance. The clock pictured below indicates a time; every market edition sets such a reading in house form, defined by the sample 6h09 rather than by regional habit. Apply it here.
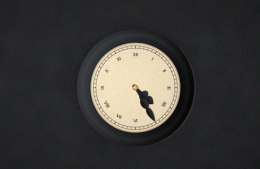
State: 4h25
